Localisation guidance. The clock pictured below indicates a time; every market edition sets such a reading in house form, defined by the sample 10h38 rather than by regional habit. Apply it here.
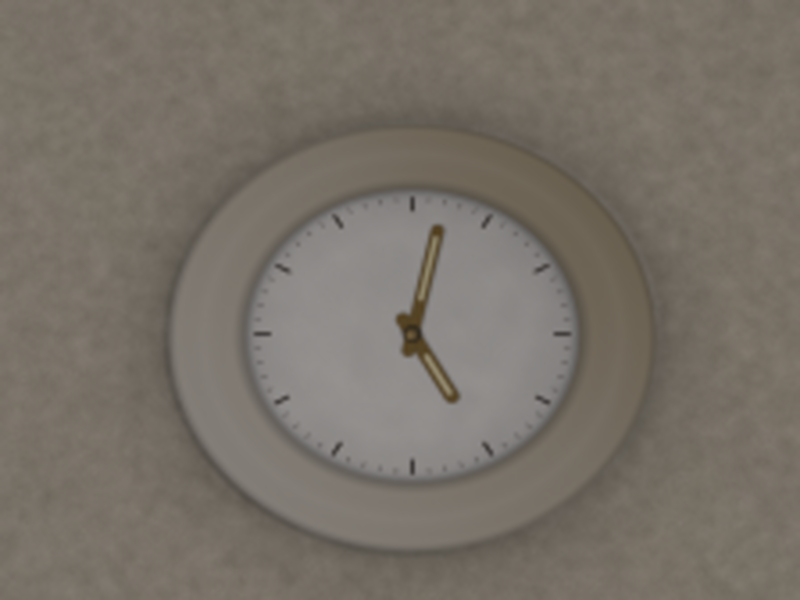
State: 5h02
